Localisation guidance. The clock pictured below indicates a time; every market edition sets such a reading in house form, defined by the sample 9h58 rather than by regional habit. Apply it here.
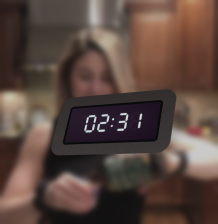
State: 2h31
